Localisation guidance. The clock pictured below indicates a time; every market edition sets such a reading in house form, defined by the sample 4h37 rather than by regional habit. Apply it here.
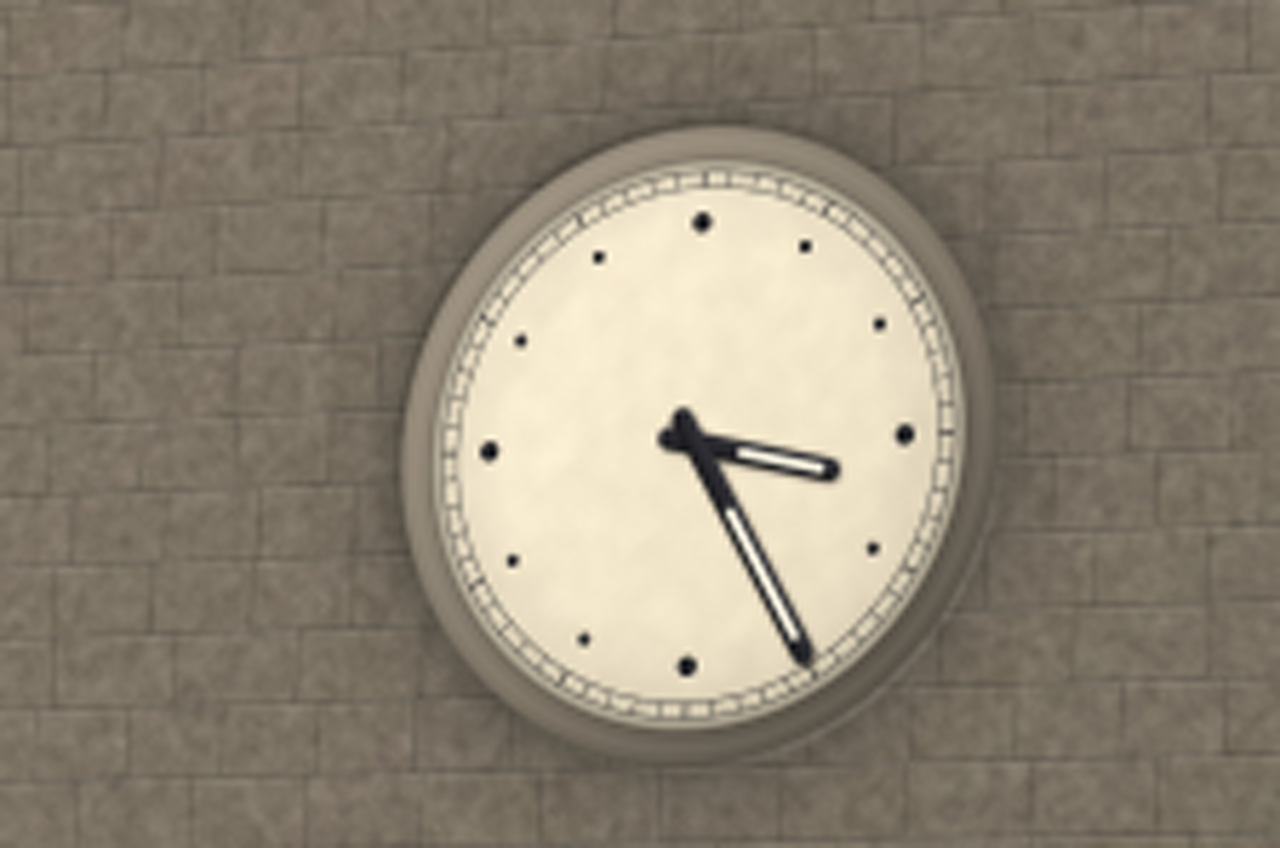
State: 3h25
